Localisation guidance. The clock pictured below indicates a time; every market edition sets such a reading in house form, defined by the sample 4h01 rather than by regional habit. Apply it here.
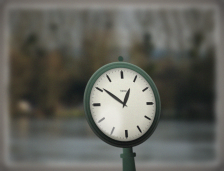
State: 12h51
